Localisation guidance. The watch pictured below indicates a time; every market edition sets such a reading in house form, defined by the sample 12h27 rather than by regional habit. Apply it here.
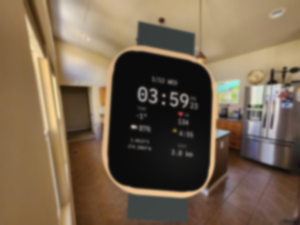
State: 3h59
